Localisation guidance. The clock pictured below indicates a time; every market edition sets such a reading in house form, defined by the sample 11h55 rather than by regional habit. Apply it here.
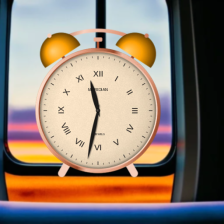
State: 11h32
